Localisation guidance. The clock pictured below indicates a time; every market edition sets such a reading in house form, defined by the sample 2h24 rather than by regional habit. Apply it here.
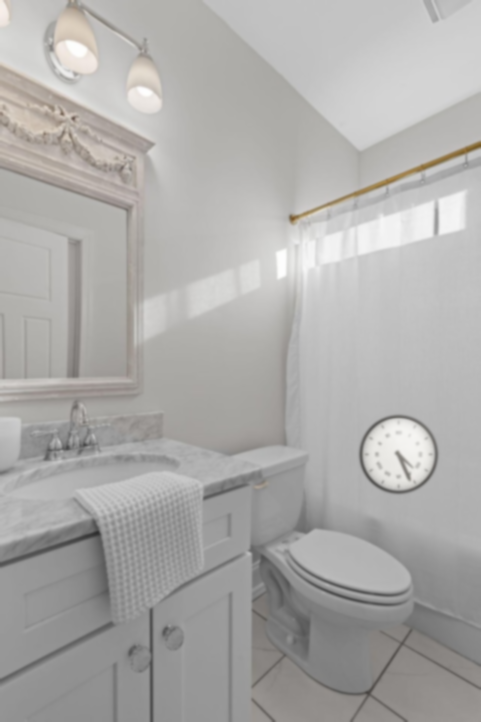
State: 4h26
